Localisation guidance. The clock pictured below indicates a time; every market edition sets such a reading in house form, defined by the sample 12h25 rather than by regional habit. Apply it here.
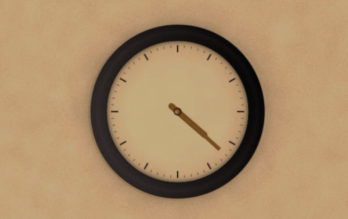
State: 4h22
